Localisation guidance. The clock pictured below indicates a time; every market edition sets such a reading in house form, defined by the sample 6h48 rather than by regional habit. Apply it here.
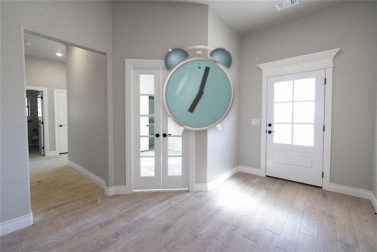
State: 7h03
